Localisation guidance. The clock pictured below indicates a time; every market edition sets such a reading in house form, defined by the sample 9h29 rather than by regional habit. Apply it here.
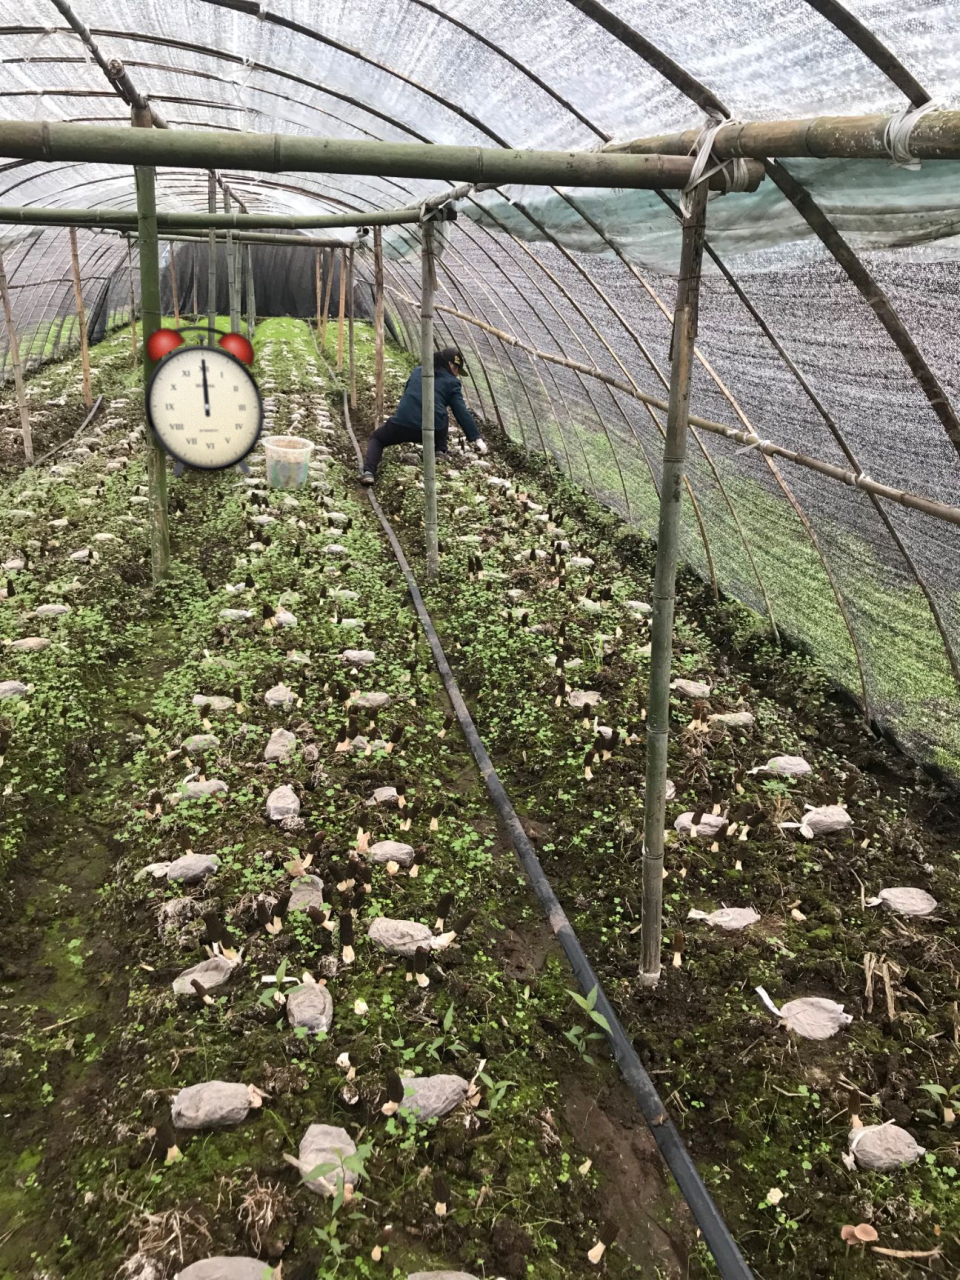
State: 12h00
